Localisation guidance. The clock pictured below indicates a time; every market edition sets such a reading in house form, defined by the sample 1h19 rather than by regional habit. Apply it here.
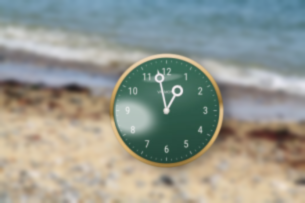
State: 12h58
